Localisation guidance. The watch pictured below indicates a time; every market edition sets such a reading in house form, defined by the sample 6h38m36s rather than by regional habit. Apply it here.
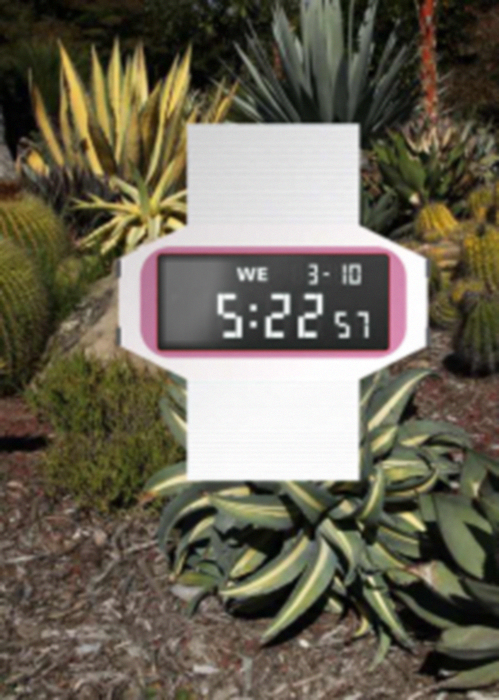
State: 5h22m57s
